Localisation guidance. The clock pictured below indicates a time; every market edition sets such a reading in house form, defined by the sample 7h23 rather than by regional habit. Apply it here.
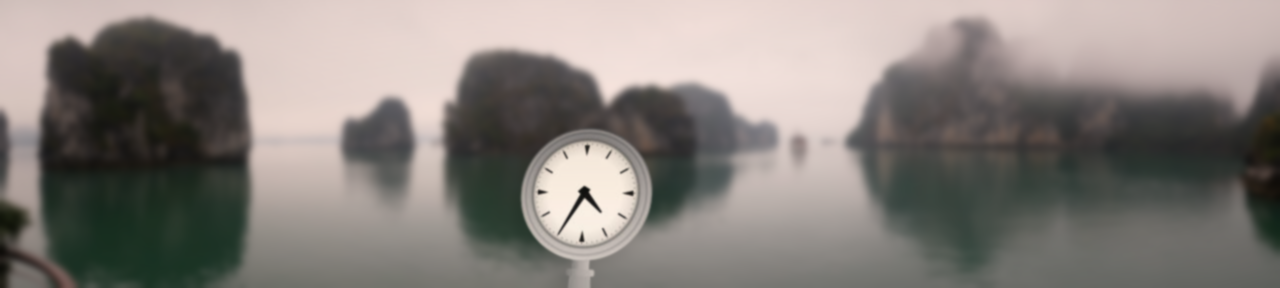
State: 4h35
